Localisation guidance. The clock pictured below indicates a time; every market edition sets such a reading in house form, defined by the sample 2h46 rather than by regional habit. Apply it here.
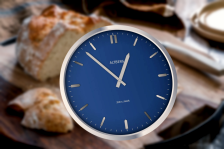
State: 12h53
